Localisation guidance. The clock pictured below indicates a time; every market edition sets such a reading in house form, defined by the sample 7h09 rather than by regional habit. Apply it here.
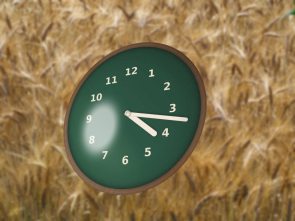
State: 4h17
